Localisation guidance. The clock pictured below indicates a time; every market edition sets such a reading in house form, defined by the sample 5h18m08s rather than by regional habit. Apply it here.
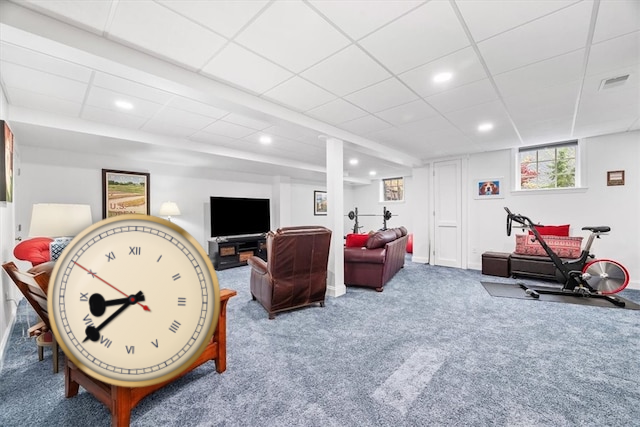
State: 8h37m50s
